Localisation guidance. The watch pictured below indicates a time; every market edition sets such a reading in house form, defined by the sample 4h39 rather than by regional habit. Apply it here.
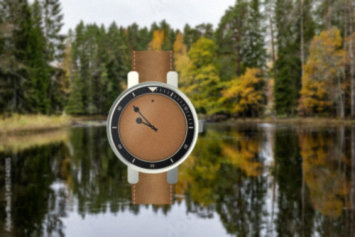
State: 9h53
